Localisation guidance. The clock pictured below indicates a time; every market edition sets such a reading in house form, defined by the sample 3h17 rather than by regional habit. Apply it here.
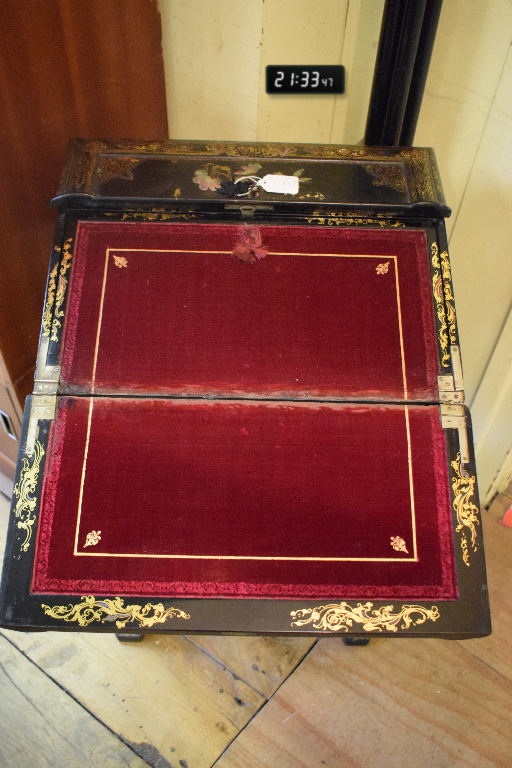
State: 21h33
